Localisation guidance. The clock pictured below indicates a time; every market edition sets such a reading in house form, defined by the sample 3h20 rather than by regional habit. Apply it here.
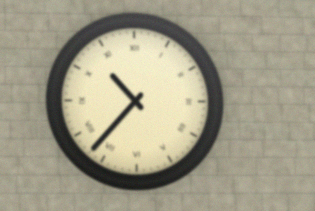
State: 10h37
